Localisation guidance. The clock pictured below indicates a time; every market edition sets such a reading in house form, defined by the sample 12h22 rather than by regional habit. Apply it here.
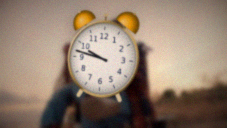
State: 9h47
